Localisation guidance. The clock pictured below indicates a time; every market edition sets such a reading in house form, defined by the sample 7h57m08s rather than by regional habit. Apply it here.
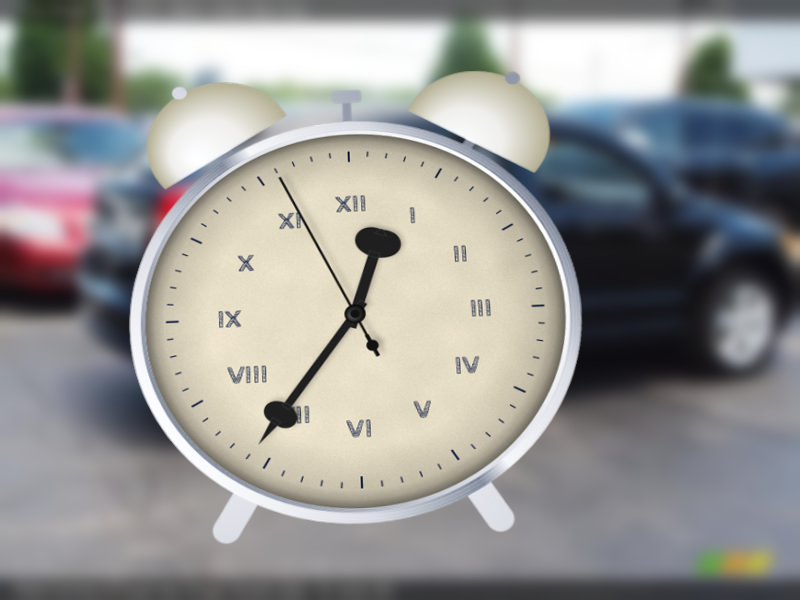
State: 12h35m56s
